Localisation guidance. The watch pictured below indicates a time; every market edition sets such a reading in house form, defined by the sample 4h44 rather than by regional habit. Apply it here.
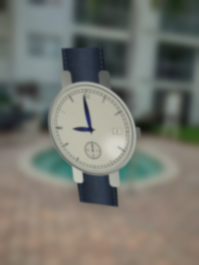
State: 8h59
